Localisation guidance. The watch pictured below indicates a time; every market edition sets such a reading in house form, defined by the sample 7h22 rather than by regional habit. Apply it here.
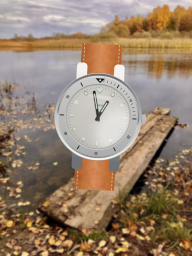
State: 12h58
